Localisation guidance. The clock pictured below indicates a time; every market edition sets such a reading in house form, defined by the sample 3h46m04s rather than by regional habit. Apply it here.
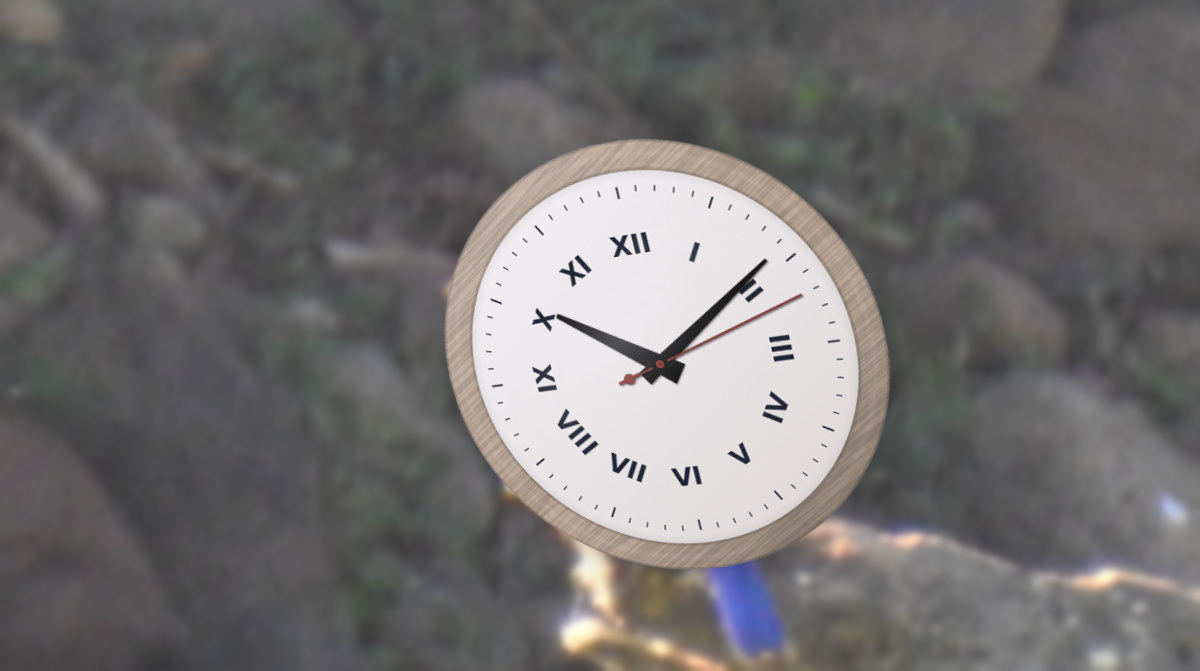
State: 10h09m12s
